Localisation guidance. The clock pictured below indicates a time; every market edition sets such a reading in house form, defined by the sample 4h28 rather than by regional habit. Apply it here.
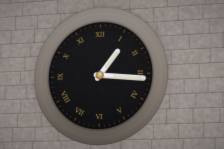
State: 1h16
